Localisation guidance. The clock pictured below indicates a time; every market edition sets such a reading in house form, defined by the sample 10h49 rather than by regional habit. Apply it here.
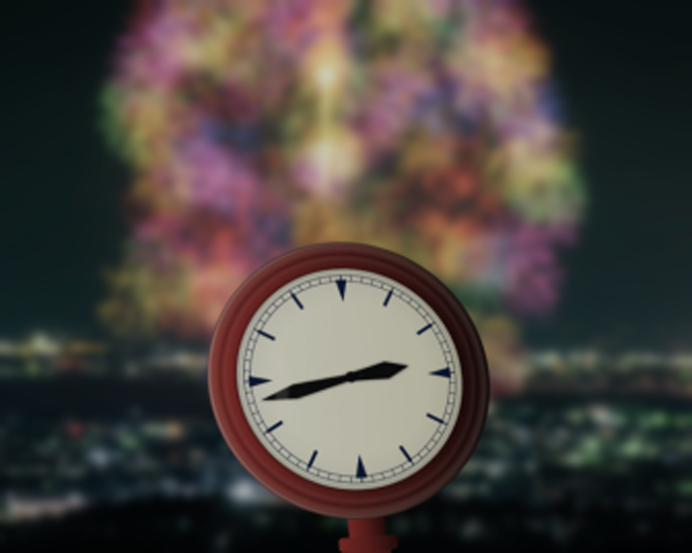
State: 2h43
